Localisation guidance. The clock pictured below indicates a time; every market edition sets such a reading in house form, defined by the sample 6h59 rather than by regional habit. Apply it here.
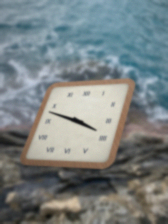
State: 3h48
